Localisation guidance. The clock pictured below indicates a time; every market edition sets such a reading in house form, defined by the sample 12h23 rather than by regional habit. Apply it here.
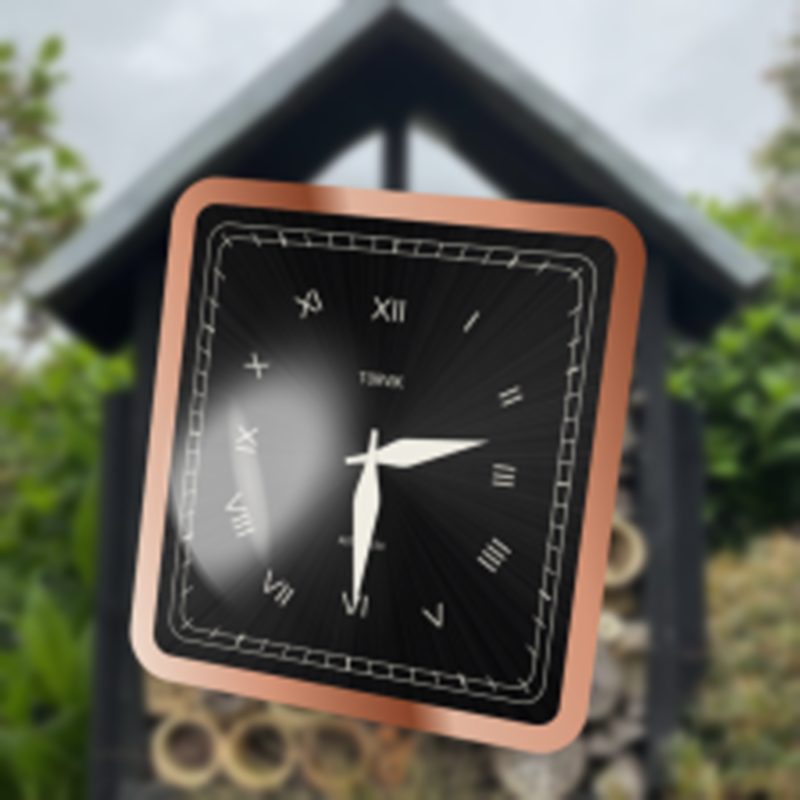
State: 2h30
